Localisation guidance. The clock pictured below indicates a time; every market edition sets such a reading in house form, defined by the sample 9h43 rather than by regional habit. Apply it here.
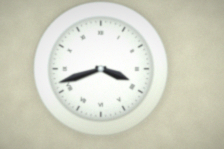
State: 3h42
